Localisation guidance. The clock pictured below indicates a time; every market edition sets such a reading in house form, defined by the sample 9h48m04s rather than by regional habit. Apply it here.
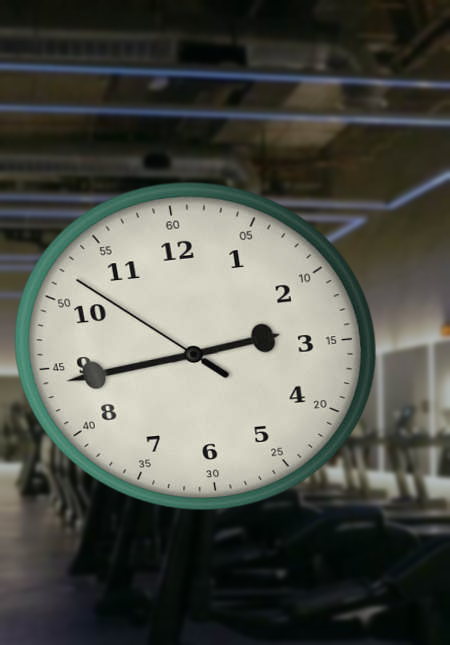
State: 2h43m52s
